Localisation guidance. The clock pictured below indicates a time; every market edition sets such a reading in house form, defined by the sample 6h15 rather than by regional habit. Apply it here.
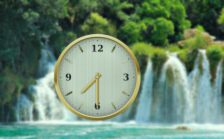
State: 7h30
